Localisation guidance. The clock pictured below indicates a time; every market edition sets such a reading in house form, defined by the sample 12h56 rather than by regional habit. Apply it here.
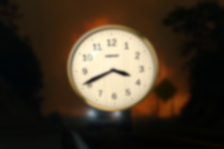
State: 3h41
